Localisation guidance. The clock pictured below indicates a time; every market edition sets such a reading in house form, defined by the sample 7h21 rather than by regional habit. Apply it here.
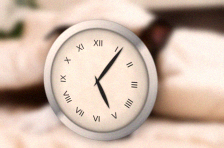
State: 5h06
